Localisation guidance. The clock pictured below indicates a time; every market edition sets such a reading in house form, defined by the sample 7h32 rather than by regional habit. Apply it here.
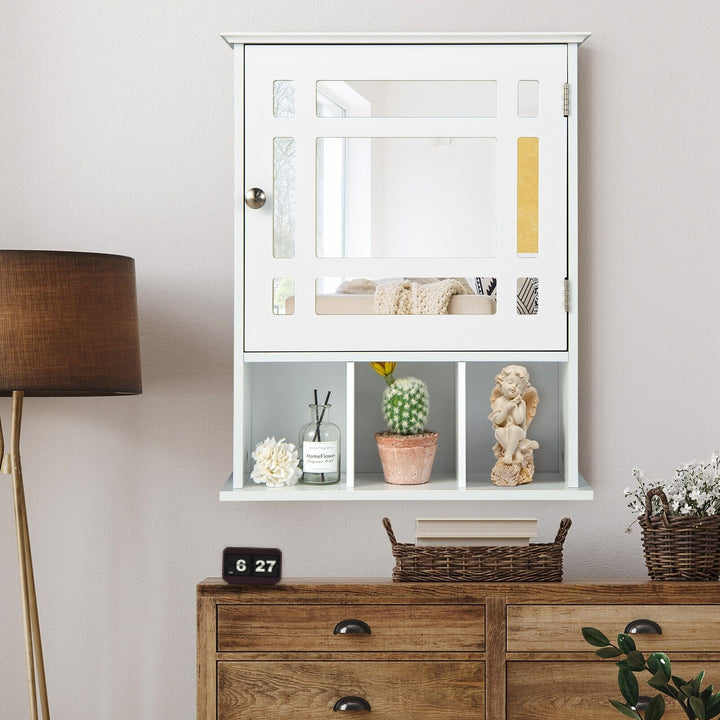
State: 6h27
